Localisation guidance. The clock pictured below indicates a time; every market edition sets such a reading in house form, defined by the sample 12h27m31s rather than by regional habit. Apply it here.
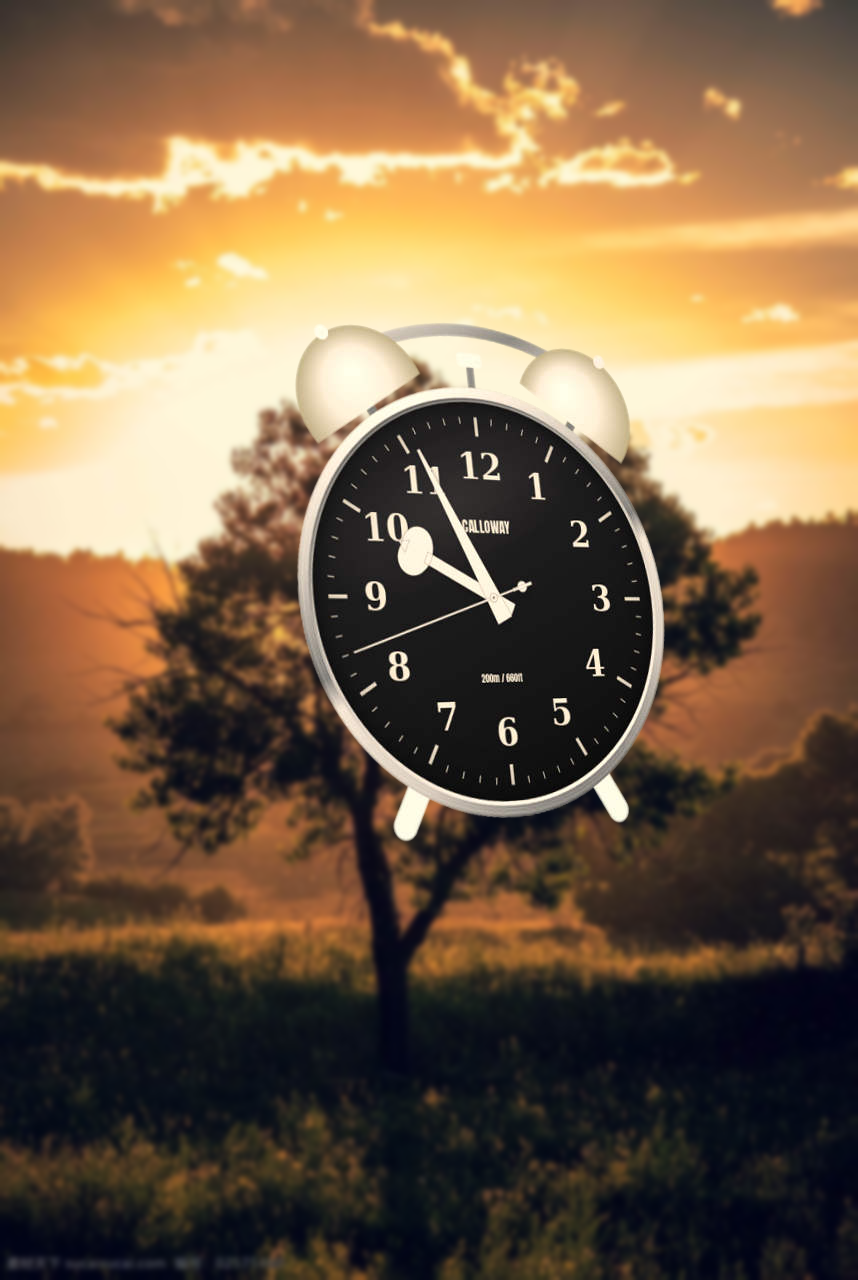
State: 9h55m42s
